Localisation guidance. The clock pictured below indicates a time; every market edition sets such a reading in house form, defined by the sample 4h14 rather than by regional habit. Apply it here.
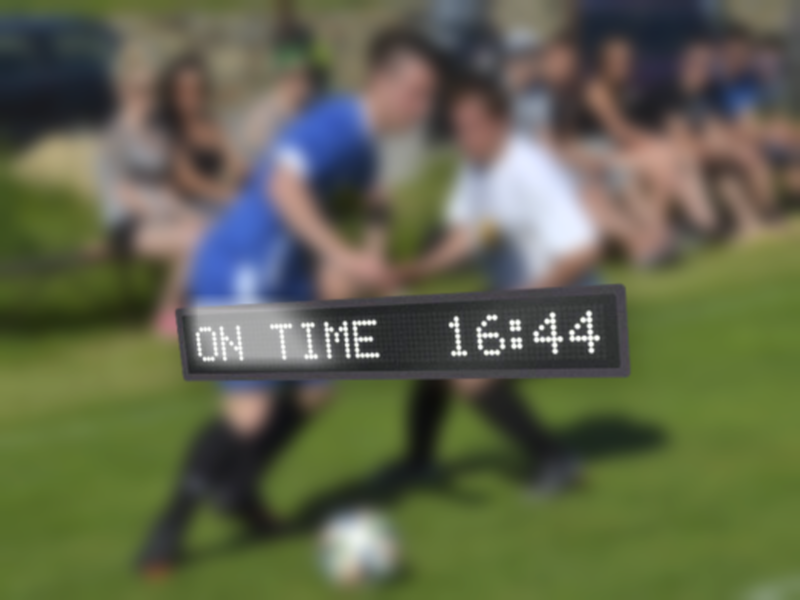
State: 16h44
